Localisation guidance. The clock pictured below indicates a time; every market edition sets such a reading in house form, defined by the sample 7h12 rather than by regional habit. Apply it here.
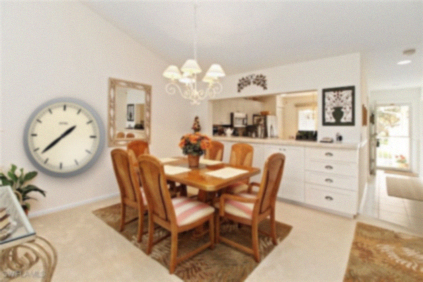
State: 1h38
